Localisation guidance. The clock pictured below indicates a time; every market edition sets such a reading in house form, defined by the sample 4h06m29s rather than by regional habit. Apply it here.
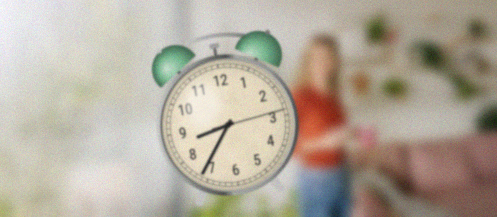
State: 8h36m14s
